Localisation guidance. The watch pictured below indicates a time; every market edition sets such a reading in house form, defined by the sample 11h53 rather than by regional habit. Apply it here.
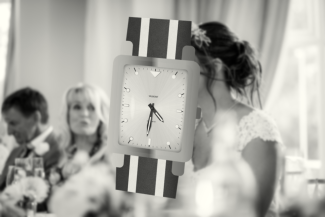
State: 4h31
